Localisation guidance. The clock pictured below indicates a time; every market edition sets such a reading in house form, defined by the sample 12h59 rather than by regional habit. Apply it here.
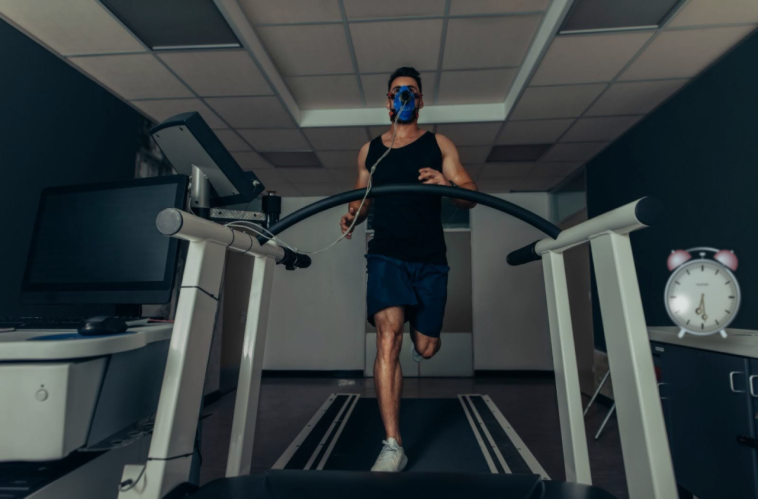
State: 6h29
